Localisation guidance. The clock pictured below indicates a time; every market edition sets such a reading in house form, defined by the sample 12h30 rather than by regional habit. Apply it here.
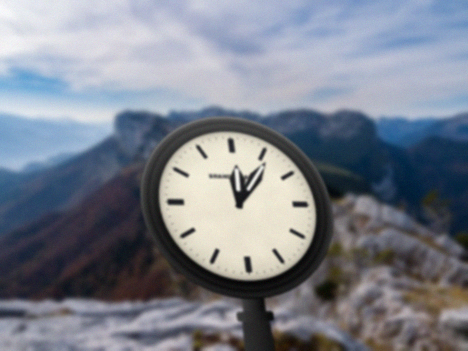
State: 12h06
